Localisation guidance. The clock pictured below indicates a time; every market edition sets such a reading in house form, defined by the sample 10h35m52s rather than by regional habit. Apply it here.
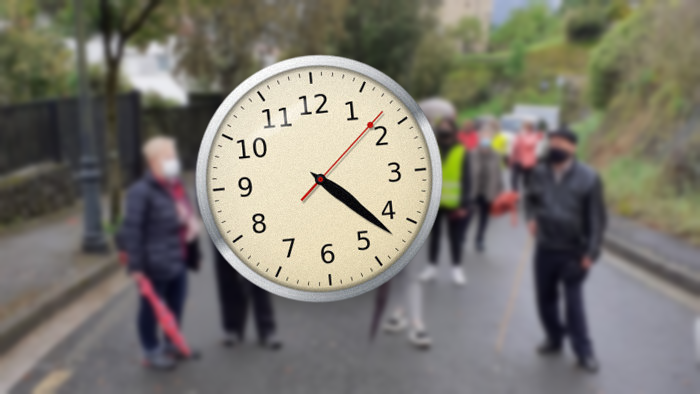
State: 4h22m08s
